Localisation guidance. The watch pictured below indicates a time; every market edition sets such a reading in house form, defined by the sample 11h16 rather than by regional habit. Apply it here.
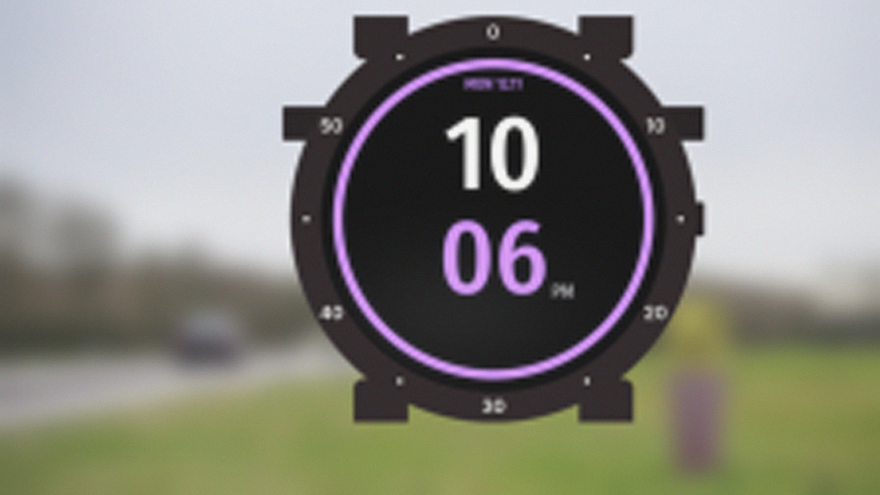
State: 10h06
